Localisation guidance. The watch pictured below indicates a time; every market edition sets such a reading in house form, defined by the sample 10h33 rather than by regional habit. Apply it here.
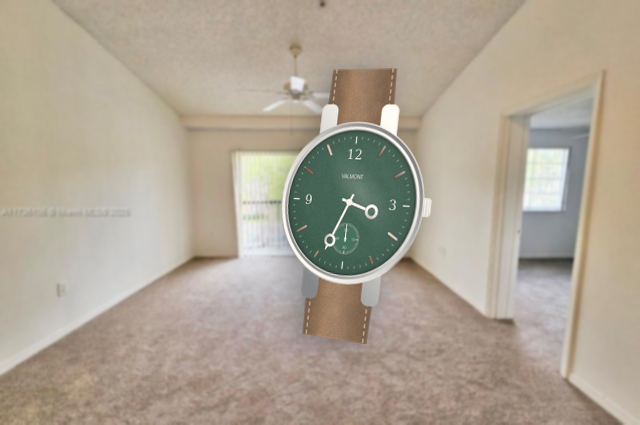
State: 3h34
